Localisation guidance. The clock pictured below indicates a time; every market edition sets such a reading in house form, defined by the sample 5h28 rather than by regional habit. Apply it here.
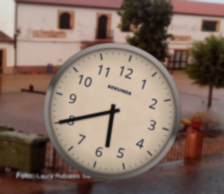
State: 5h40
